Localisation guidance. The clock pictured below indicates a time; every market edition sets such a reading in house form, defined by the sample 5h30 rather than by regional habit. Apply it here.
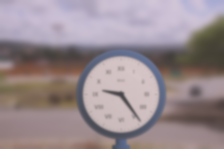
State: 9h24
